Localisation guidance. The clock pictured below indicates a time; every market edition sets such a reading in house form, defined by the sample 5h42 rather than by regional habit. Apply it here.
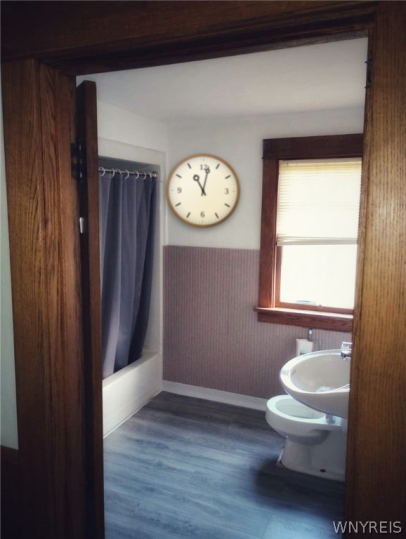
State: 11h02
